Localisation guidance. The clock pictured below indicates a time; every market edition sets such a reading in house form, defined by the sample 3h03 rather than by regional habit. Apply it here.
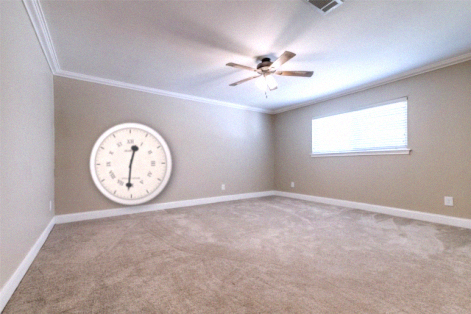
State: 12h31
